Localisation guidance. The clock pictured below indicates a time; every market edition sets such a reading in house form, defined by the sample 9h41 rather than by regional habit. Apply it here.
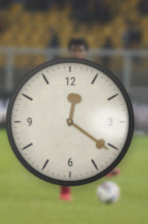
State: 12h21
